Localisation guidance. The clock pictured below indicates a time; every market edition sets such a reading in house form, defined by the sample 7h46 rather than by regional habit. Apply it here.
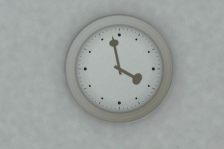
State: 3h58
